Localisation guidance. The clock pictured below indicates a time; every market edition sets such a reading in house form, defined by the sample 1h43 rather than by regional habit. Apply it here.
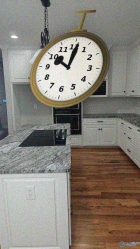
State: 10h01
